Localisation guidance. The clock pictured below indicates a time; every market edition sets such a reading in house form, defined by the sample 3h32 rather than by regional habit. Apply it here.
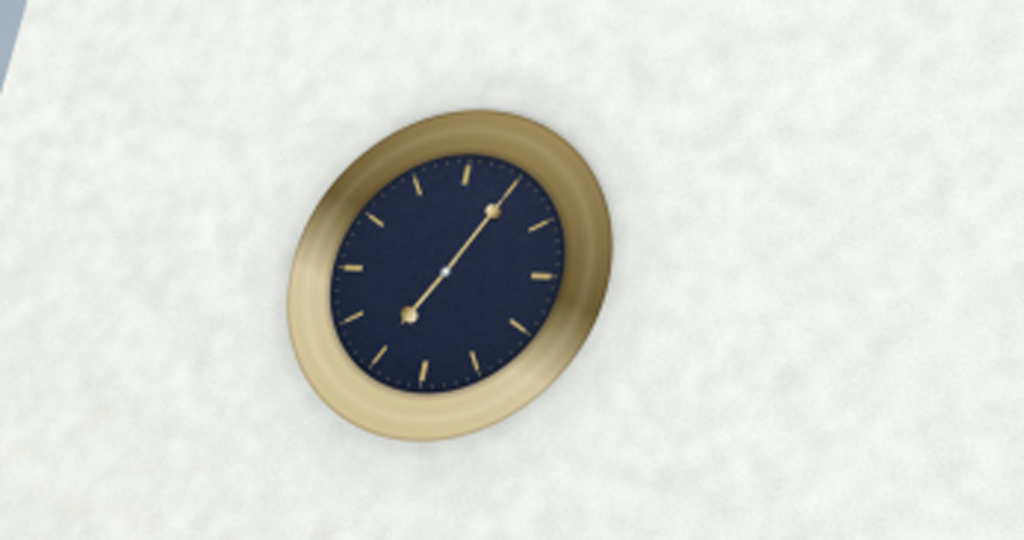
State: 7h05
